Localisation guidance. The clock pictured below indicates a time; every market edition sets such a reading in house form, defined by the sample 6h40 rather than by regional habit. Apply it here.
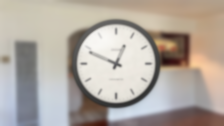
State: 12h49
